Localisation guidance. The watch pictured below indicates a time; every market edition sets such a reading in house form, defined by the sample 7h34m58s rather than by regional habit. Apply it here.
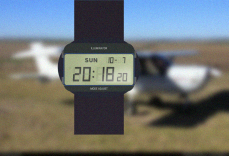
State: 20h18m20s
